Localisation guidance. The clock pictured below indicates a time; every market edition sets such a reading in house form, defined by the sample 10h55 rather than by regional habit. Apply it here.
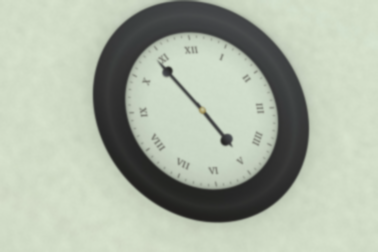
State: 4h54
